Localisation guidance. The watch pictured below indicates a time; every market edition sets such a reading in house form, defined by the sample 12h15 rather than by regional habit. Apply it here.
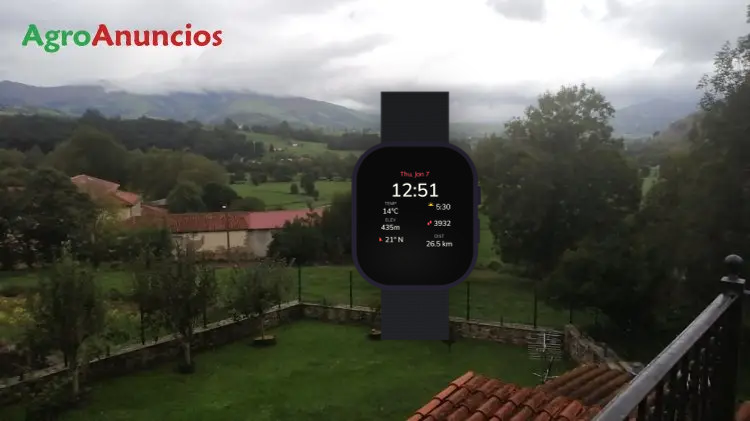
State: 12h51
